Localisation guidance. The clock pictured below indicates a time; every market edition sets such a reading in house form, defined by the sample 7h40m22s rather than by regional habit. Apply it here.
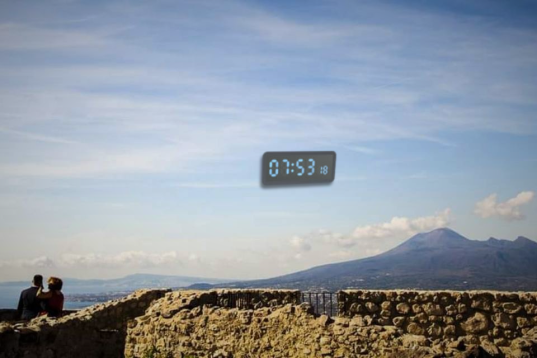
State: 7h53m18s
